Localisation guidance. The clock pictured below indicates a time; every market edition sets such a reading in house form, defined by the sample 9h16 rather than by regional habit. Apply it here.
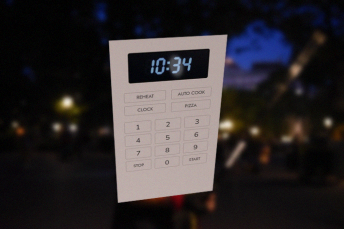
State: 10h34
